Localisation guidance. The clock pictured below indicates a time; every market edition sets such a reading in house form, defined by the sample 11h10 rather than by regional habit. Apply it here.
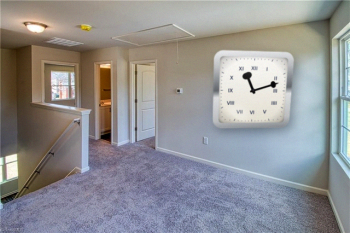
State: 11h12
